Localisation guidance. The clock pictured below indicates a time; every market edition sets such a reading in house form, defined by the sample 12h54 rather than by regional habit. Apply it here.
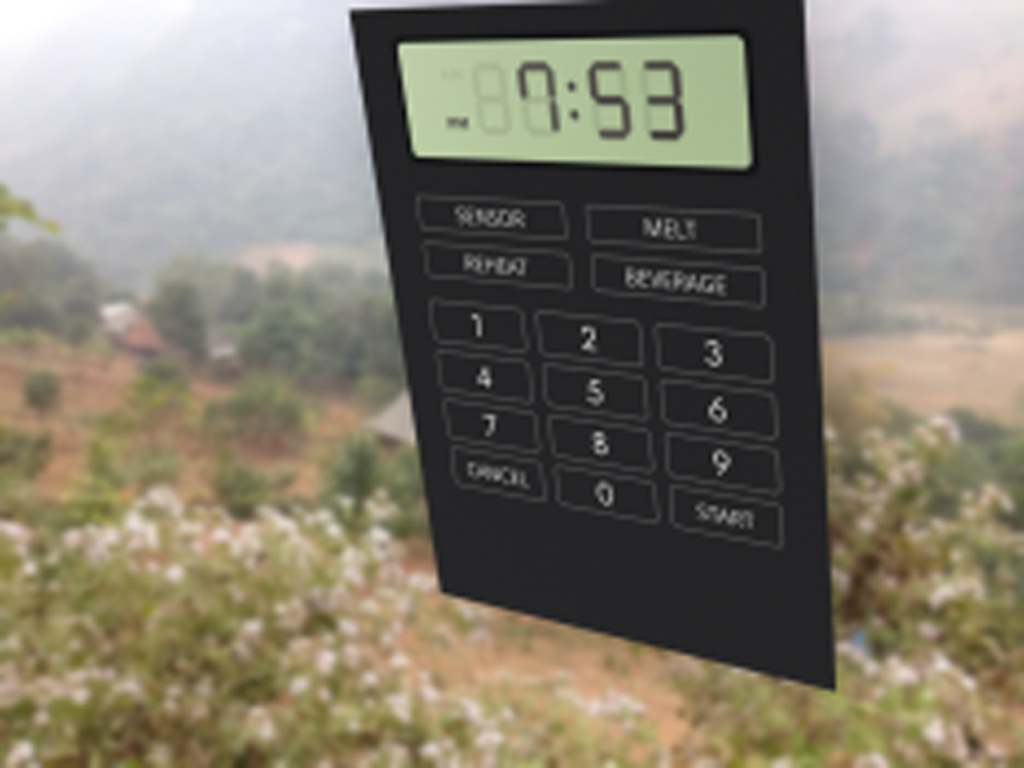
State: 7h53
